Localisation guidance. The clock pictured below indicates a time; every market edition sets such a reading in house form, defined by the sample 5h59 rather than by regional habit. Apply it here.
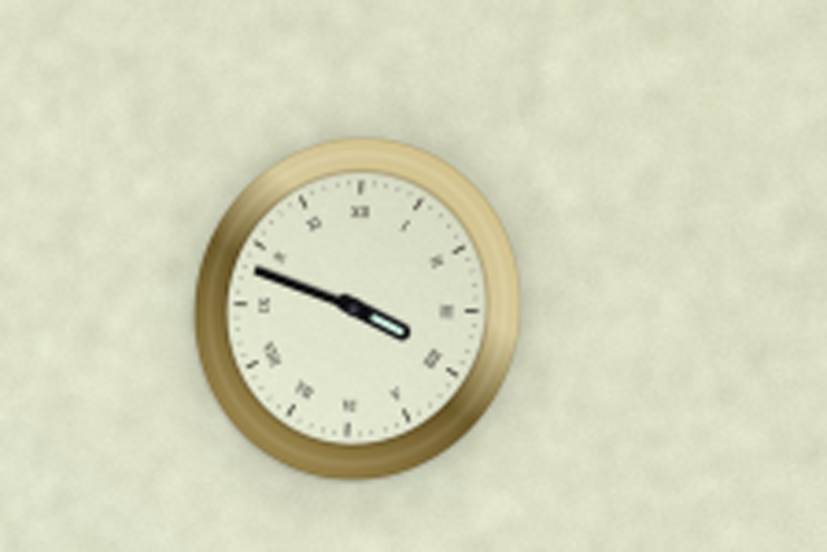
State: 3h48
